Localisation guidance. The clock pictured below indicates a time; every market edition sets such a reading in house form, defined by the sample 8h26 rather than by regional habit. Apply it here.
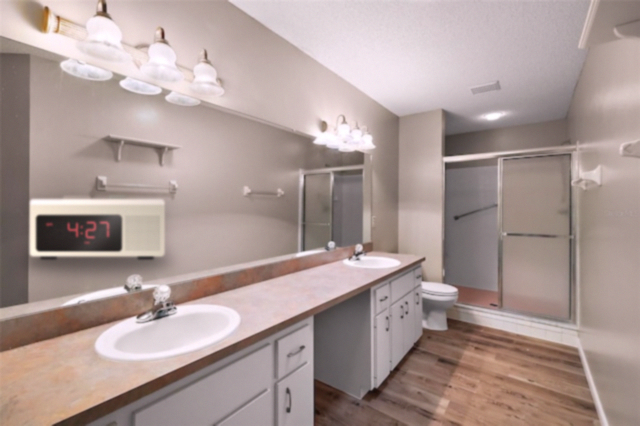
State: 4h27
